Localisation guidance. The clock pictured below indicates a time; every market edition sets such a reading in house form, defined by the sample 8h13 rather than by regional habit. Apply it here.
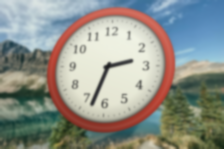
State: 2h33
